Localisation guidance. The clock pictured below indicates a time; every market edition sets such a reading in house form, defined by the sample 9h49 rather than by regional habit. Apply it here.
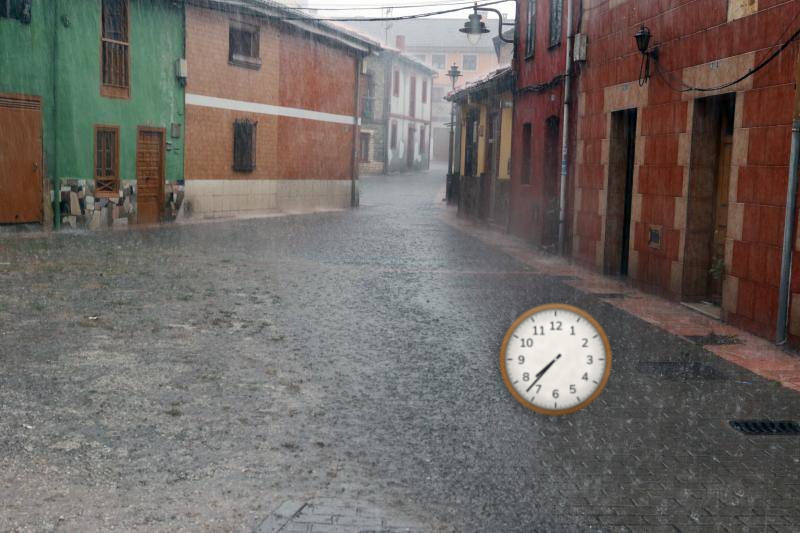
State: 7h37
